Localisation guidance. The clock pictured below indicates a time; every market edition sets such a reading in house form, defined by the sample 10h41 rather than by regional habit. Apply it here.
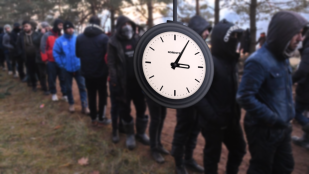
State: 3h05
